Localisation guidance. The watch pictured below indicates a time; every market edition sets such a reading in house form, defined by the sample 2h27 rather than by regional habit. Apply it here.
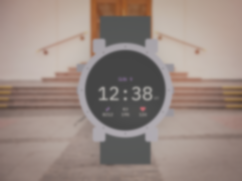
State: 12h38
